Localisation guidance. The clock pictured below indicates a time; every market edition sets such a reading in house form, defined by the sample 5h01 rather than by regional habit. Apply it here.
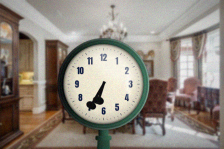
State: 6h35
